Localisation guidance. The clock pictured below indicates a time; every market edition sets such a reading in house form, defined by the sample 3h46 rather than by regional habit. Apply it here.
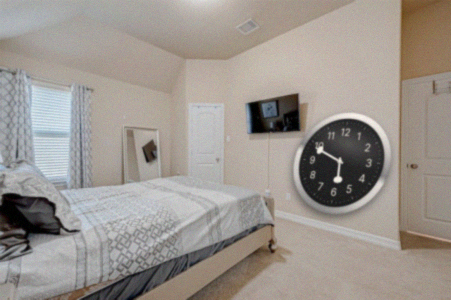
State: 5h49
